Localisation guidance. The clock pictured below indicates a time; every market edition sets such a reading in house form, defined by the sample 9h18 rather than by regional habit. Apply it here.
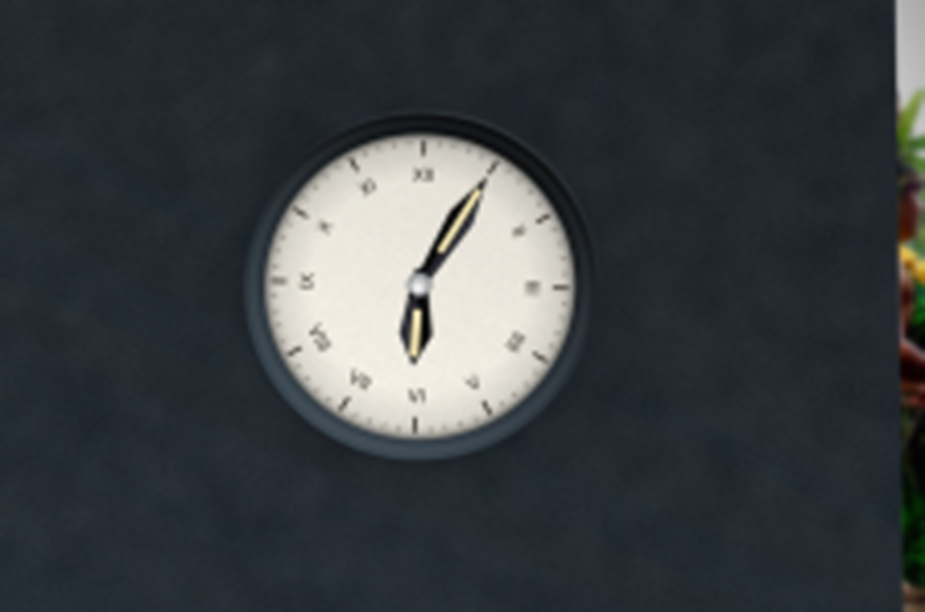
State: 6h05
